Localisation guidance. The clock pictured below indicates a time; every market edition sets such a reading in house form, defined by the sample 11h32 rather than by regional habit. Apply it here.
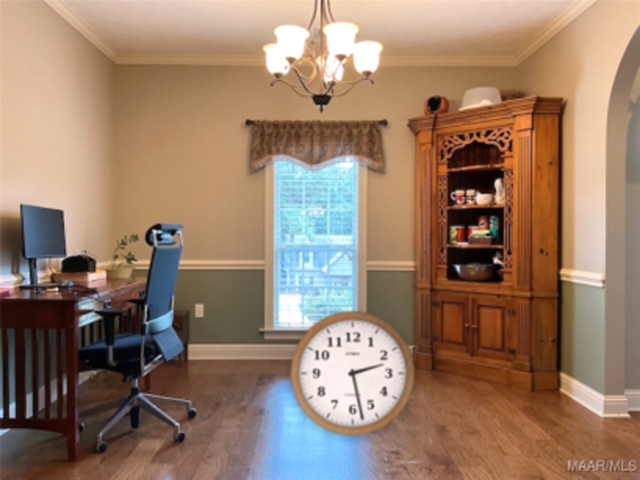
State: 2h28
